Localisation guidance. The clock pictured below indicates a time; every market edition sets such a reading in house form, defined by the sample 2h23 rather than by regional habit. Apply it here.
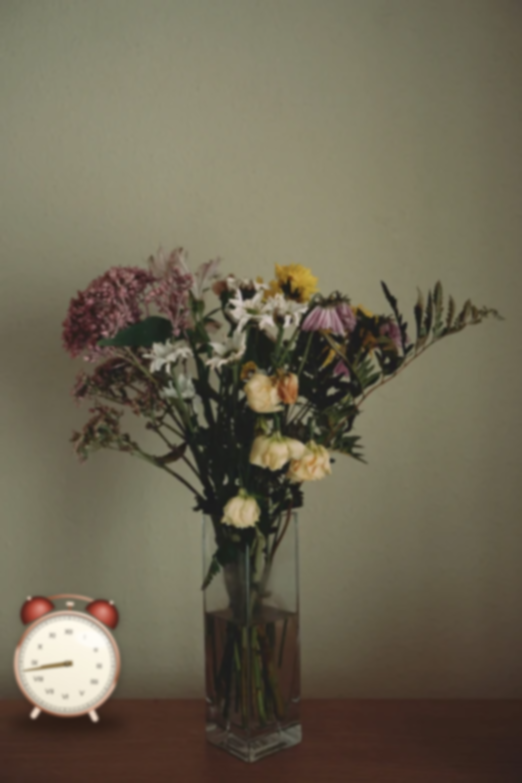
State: 8h43
